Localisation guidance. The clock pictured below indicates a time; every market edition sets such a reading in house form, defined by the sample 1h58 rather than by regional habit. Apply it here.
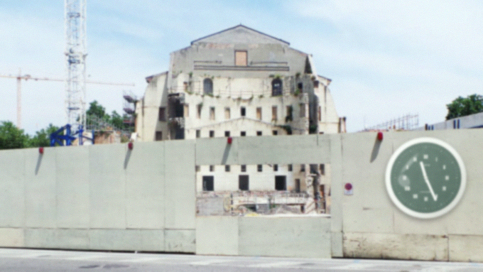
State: 11h26
